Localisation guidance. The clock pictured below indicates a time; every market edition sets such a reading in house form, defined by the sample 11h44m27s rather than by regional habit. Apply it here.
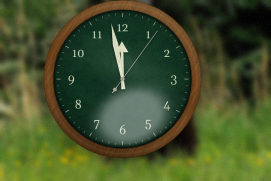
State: 11h58m06s
